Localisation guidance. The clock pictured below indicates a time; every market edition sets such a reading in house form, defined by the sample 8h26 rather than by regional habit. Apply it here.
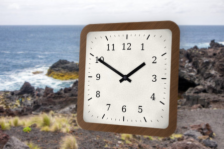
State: 1h50
